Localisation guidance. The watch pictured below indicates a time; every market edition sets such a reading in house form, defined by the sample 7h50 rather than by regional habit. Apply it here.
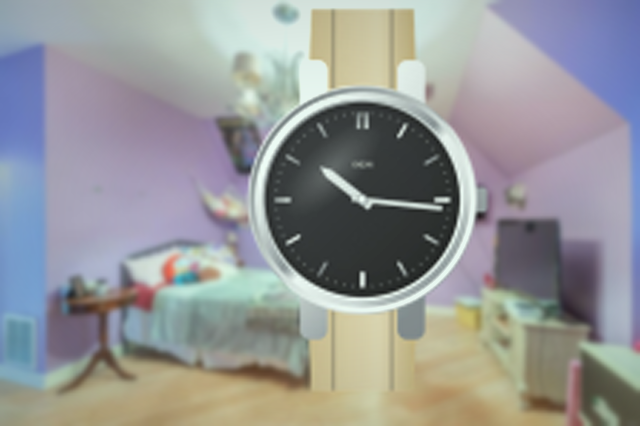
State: 10h16
